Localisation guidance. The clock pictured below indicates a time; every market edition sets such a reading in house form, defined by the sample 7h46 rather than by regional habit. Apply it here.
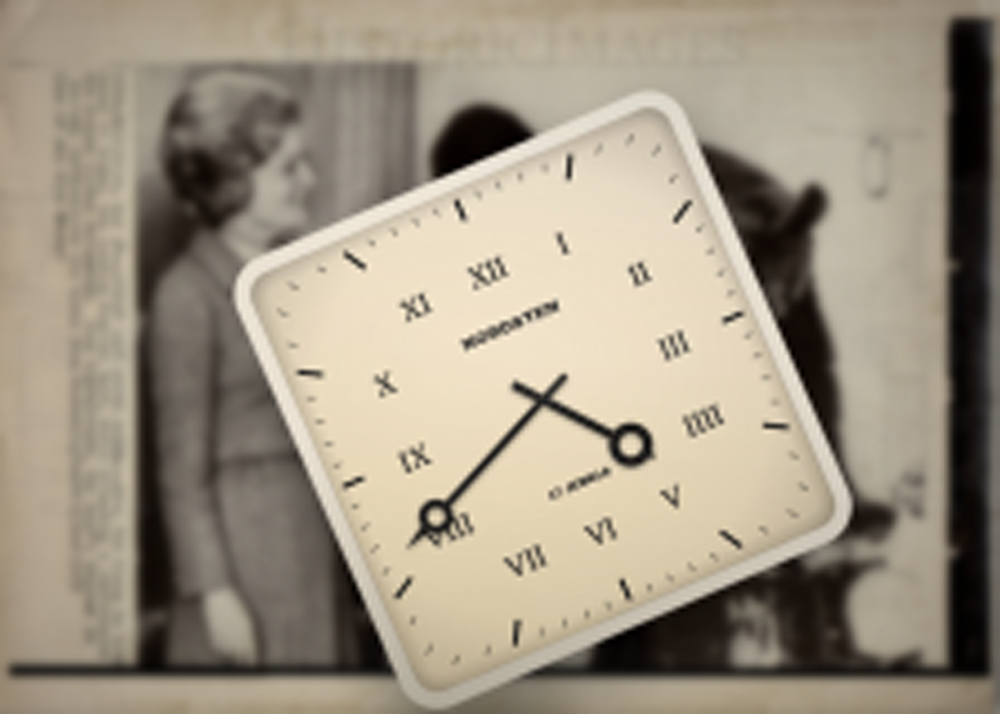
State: 4h41
